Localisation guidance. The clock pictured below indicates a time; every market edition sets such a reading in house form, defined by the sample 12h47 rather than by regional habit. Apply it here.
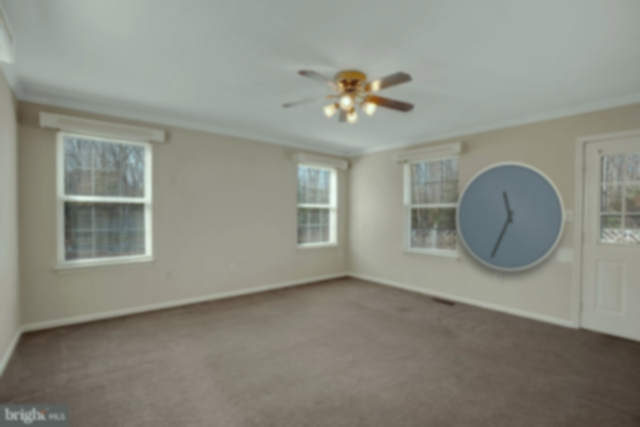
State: 11h34
